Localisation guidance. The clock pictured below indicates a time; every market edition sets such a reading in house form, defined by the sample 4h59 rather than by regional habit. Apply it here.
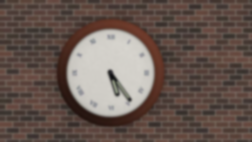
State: 5h24
